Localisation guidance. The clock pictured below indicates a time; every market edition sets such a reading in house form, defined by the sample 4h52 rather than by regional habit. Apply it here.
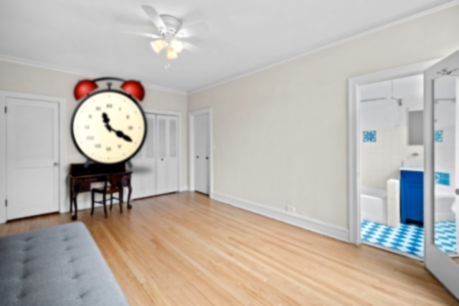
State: 11h20
